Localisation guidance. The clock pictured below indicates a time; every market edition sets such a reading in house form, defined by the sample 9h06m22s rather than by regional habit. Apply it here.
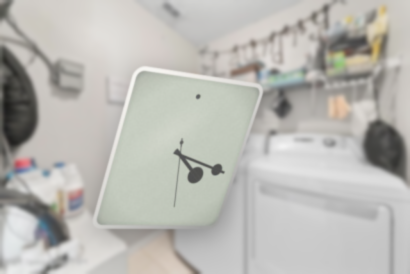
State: 4h17m28s
